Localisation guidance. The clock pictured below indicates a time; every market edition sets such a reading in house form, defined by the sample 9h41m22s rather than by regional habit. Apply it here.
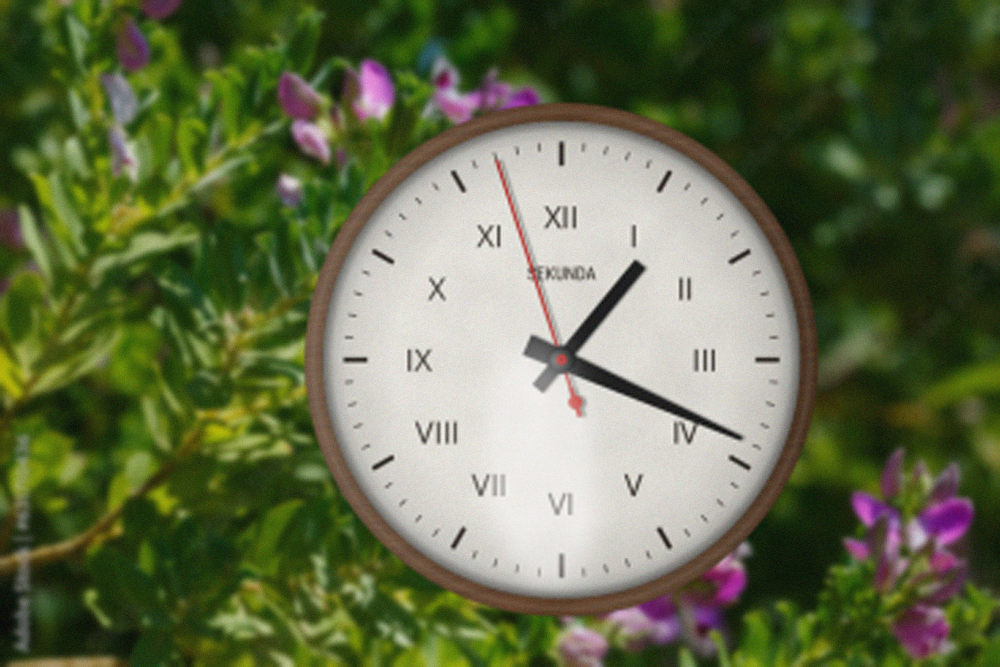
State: 1h18m57s
